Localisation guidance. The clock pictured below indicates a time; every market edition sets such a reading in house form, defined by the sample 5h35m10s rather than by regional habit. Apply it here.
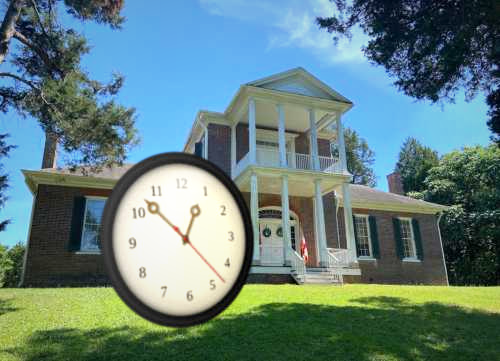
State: 12h52m23s
